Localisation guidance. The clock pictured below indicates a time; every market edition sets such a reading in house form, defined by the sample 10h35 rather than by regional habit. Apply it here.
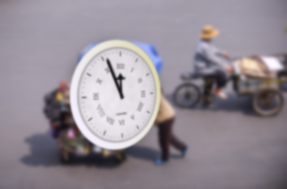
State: 11h56
